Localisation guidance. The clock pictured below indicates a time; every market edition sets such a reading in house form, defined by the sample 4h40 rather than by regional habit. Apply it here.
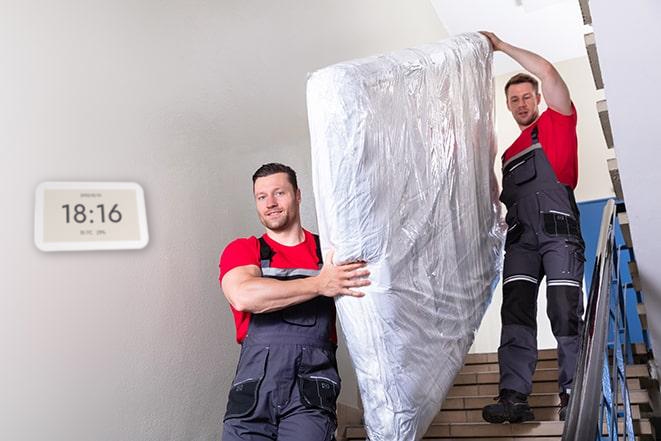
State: 18h16
